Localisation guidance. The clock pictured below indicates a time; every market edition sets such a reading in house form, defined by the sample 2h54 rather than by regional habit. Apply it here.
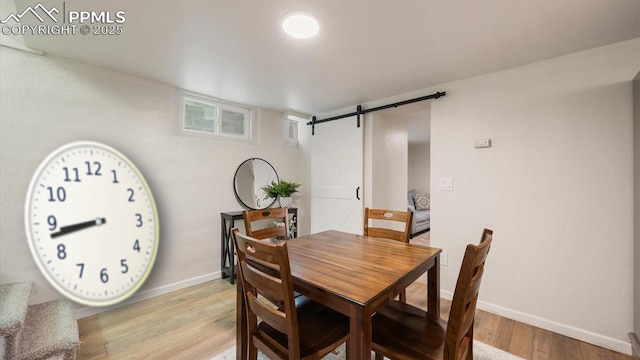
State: 8h43
